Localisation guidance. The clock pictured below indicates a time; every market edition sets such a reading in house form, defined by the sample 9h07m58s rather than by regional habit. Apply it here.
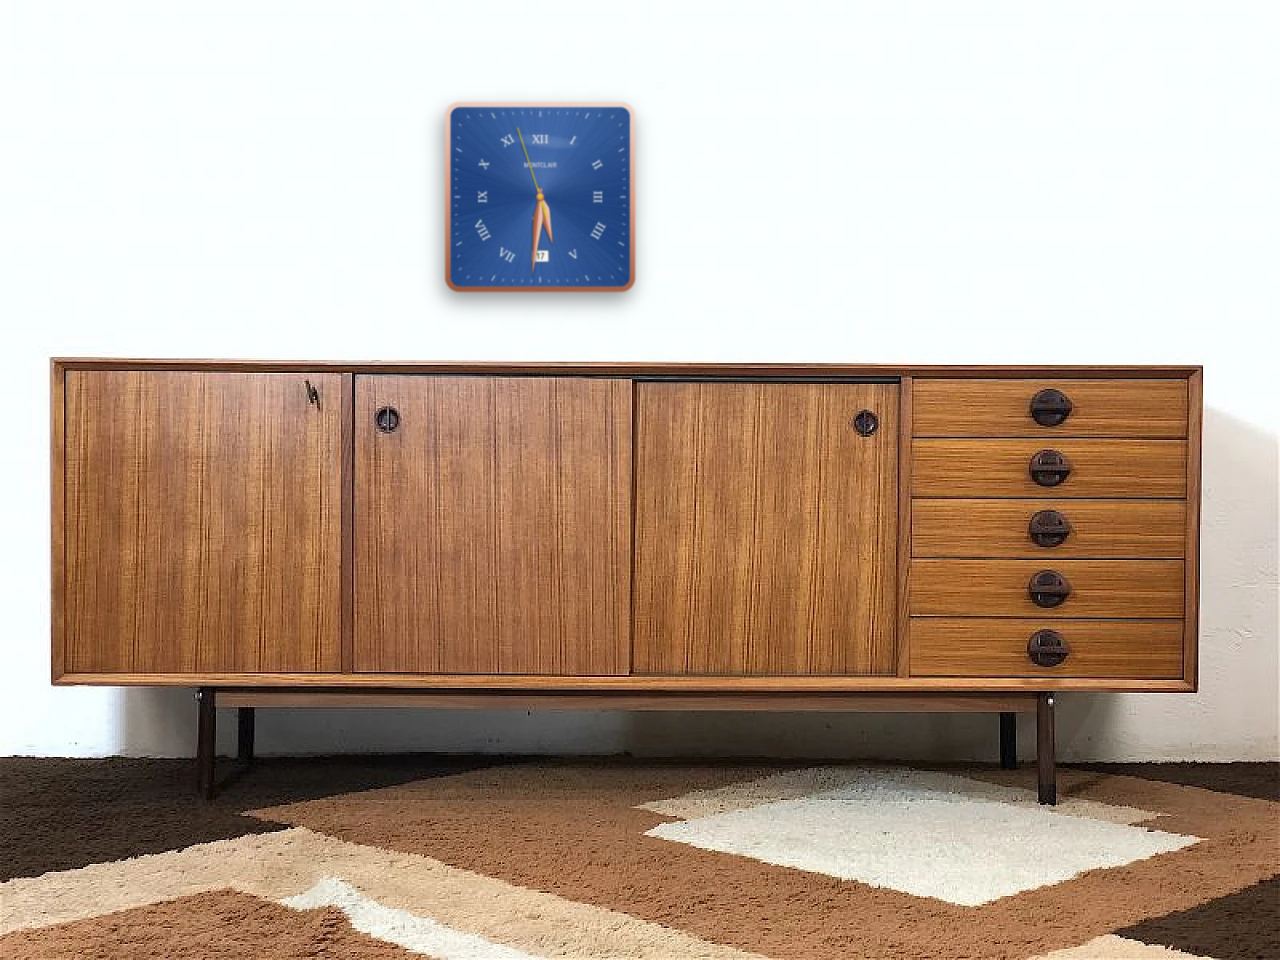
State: 5h30m57s
